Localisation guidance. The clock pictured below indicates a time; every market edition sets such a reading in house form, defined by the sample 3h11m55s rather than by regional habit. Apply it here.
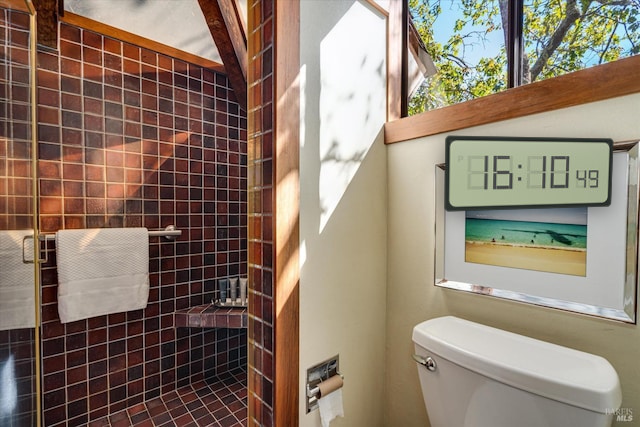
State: 16h10m49s
